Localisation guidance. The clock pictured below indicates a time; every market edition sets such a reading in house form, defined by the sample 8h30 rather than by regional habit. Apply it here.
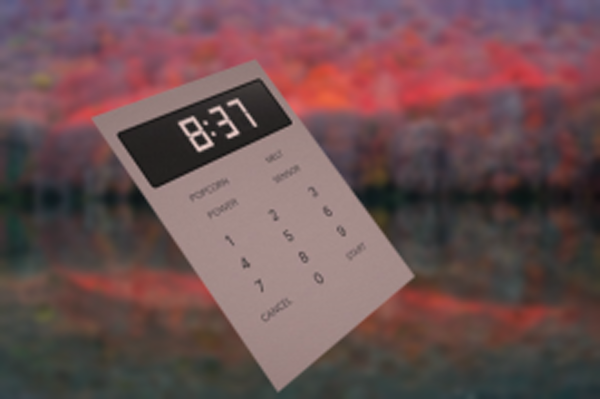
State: 8h37
